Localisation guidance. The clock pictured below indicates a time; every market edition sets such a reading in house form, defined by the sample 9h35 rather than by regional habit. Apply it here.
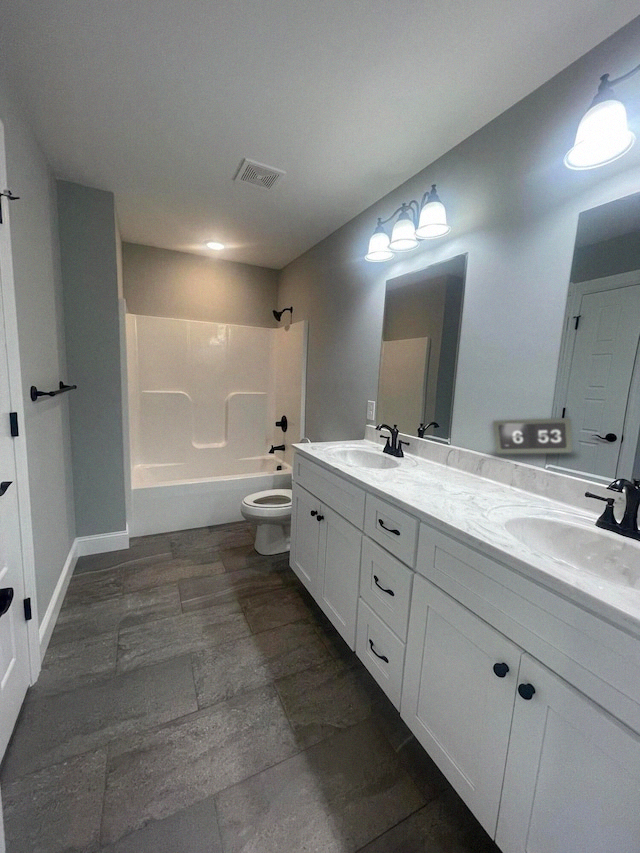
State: 6h53
